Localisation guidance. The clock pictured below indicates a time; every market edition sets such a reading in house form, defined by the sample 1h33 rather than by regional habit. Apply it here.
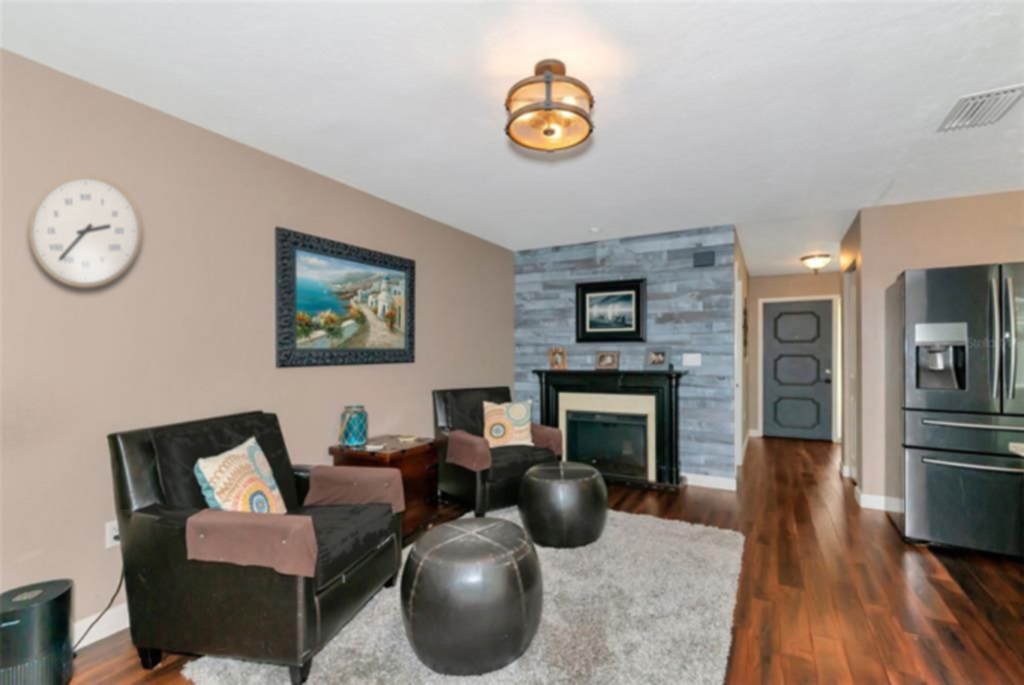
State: 2h37
